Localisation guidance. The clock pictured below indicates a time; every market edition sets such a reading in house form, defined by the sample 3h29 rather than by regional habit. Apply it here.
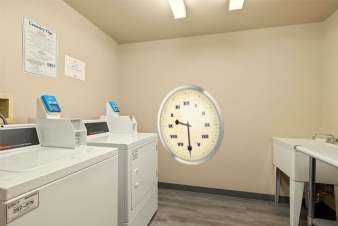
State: 9h30
